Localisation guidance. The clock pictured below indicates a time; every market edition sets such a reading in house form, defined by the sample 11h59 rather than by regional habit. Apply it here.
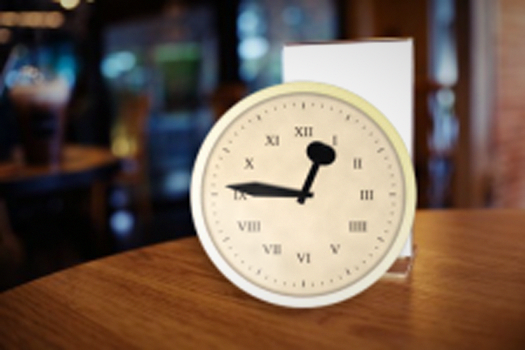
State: 12h46
